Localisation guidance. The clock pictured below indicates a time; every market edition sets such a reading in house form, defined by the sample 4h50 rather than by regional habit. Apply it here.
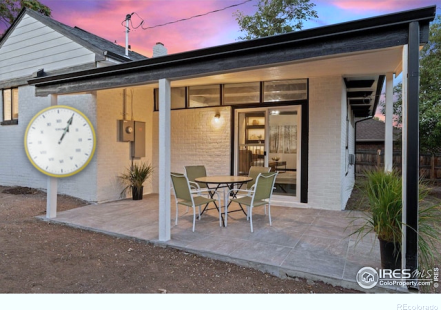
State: 1h05
